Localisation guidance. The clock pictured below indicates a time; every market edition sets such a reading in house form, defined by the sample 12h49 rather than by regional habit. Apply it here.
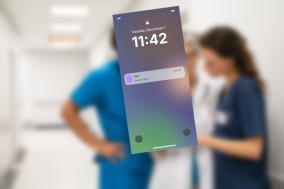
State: 11h42
